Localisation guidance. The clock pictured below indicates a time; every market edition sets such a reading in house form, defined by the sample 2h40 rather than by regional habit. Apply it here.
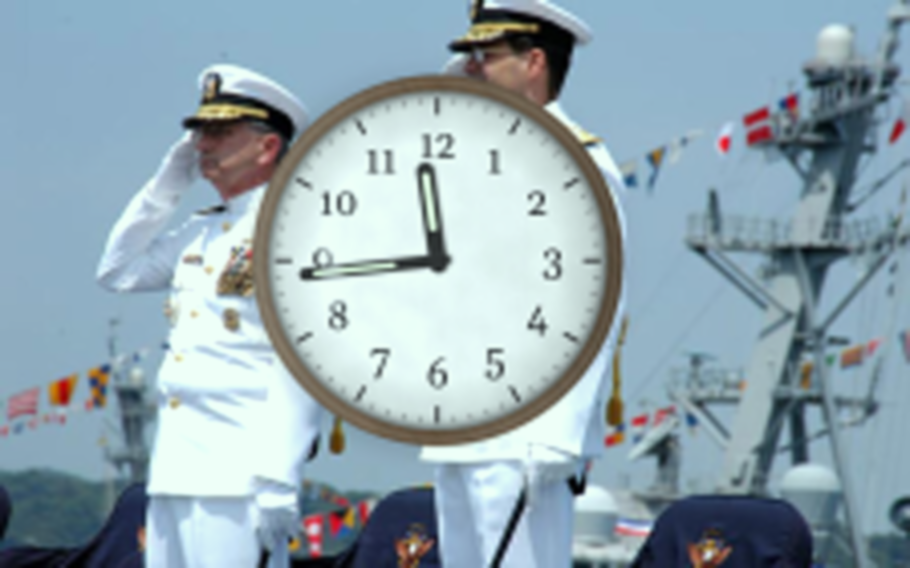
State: 11h44
